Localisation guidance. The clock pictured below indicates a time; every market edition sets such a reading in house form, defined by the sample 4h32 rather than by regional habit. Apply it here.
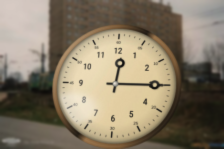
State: 12h15
